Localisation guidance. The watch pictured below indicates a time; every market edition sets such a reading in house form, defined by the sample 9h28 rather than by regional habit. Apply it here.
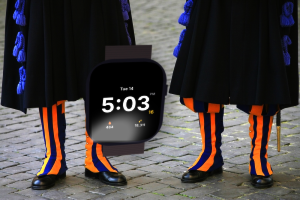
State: 5h03
